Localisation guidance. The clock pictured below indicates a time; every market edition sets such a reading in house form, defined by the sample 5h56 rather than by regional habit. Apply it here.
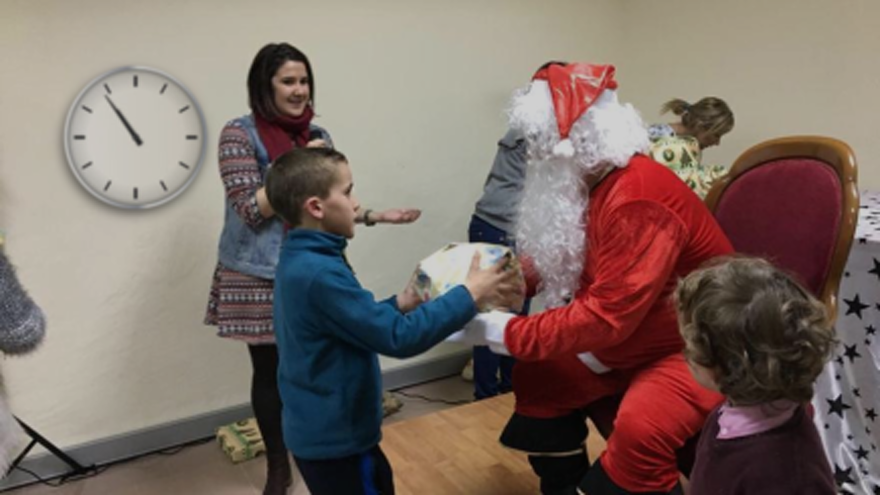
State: 10h54
